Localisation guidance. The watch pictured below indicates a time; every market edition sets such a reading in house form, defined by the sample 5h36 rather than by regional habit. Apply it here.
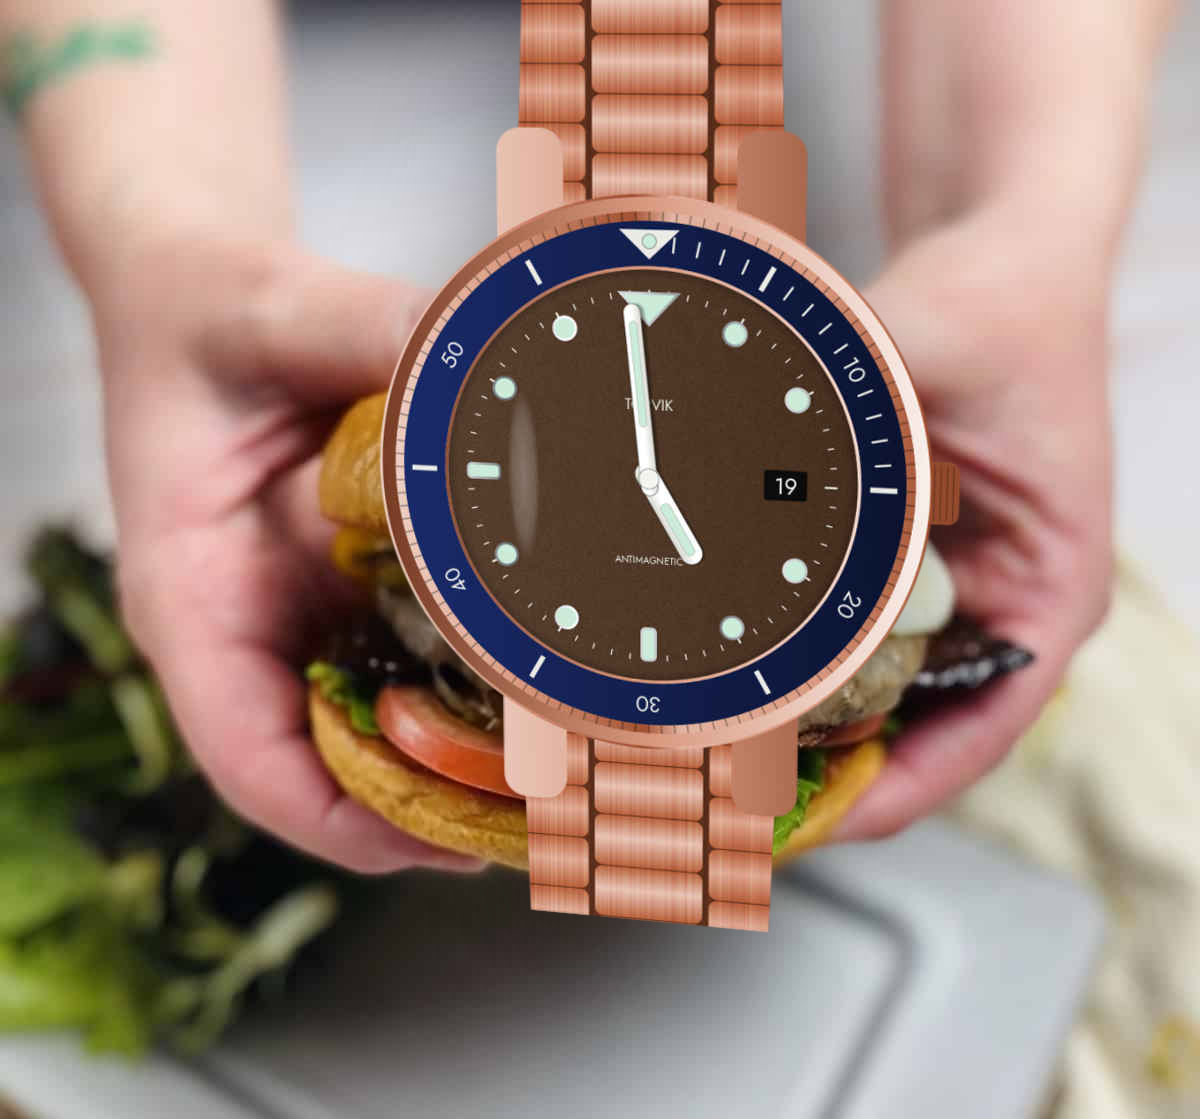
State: 4h59
